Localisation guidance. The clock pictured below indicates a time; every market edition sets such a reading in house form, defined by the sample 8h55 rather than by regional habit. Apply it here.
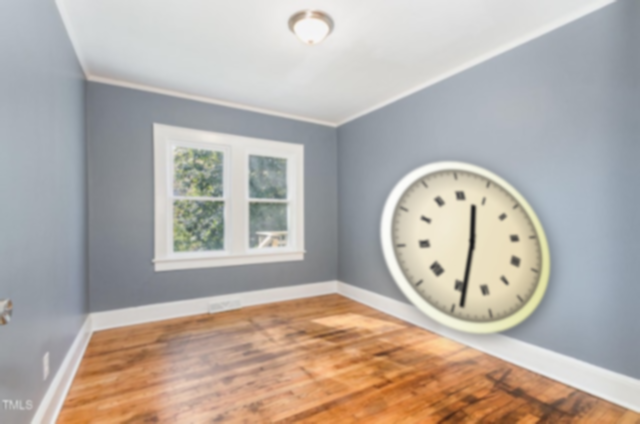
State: 12h34
